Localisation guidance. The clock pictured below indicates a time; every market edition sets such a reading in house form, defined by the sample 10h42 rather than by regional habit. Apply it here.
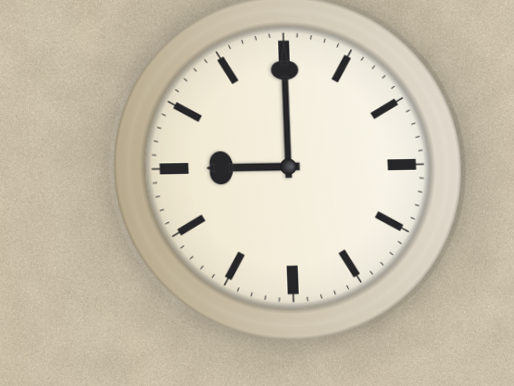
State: 9h00
